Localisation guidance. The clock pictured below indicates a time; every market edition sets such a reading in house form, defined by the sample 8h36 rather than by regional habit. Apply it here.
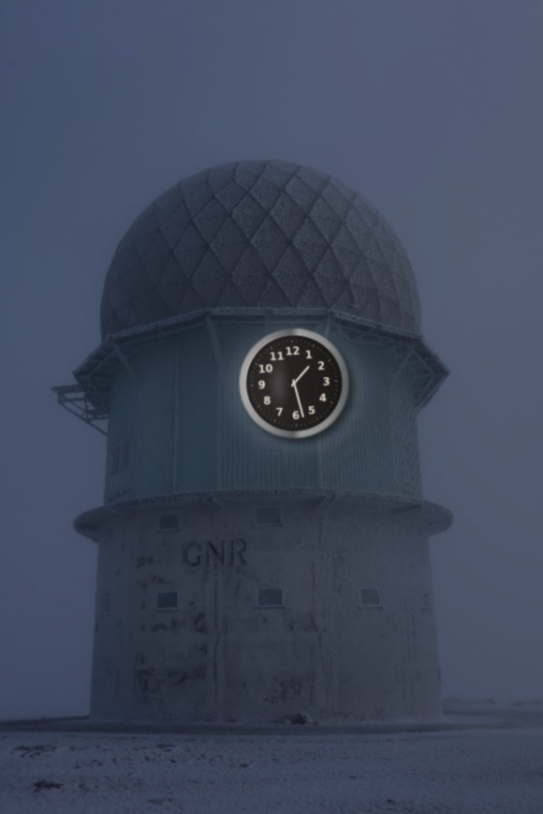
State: 1h28
